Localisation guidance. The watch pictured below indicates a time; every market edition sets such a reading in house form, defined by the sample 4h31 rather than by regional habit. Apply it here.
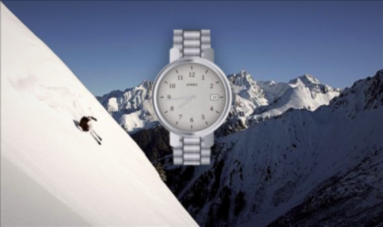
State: 7h44
